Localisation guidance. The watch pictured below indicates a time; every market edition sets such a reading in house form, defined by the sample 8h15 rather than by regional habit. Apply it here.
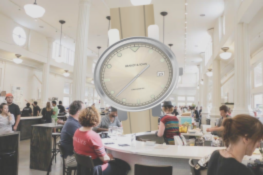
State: 1h38
